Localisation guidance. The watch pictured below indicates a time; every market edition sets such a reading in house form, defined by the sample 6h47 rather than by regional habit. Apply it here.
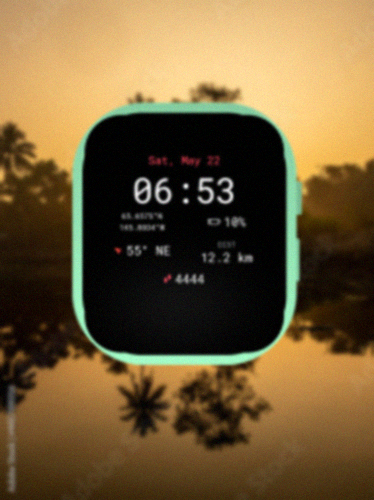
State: 6h53
